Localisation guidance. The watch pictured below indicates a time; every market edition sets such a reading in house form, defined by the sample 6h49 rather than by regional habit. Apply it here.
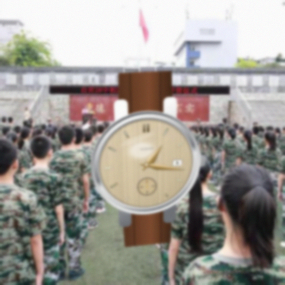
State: 1h17
